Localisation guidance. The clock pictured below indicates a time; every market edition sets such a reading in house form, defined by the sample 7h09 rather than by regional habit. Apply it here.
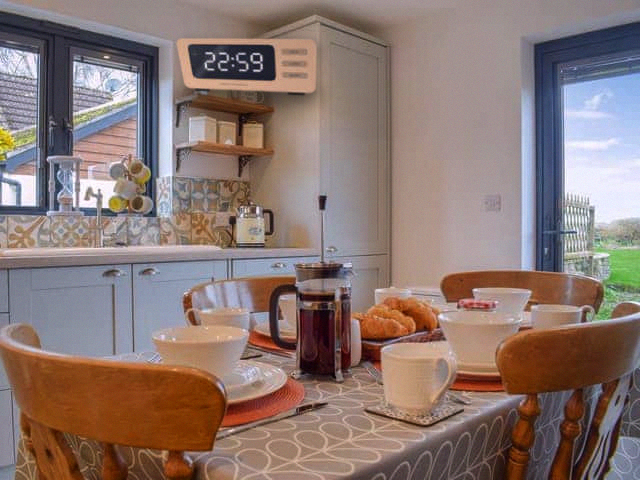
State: 22h59
